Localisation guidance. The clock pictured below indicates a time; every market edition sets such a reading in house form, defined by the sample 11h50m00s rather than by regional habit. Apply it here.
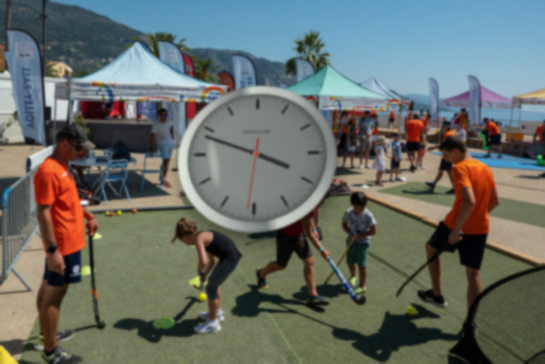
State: 3h48m31s
